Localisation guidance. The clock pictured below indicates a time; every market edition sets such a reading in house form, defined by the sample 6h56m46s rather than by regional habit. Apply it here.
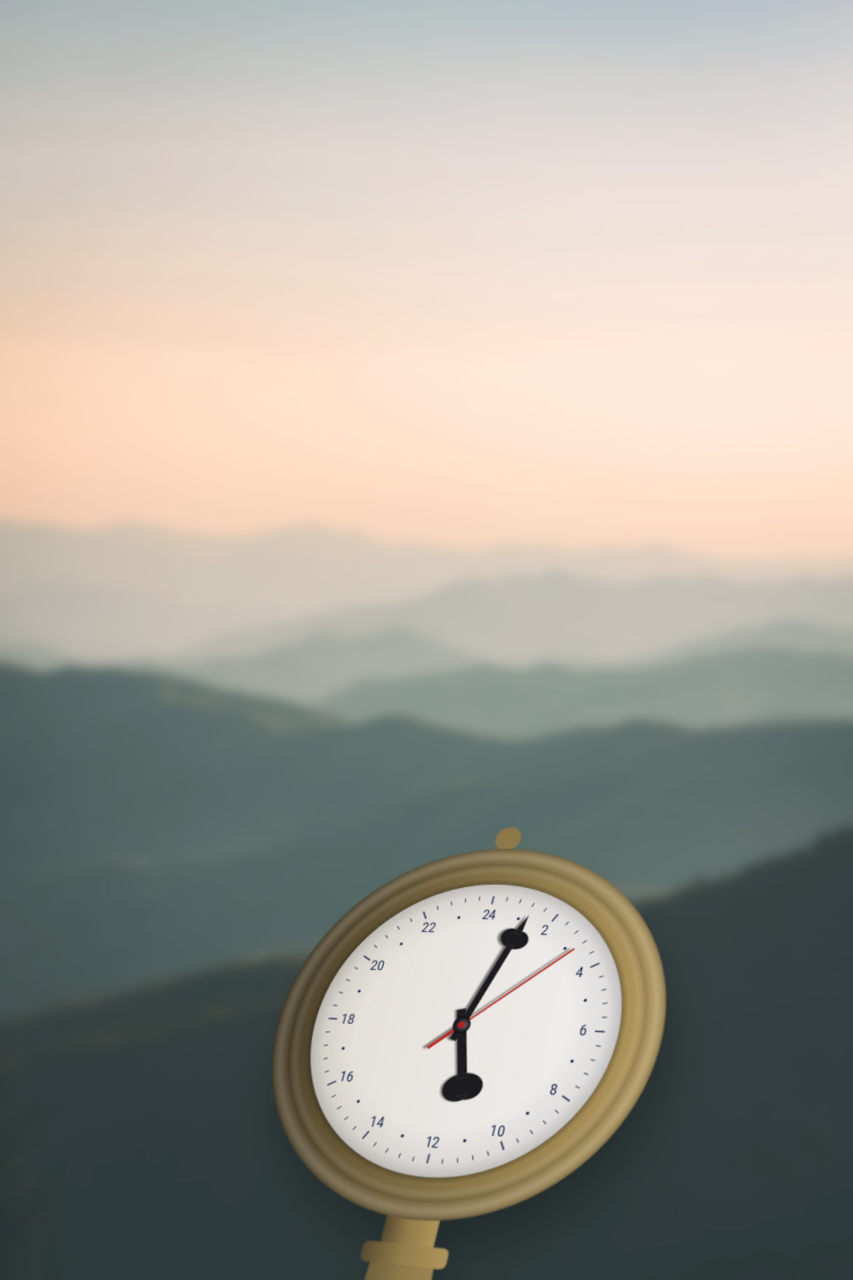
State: 11h03m08s
